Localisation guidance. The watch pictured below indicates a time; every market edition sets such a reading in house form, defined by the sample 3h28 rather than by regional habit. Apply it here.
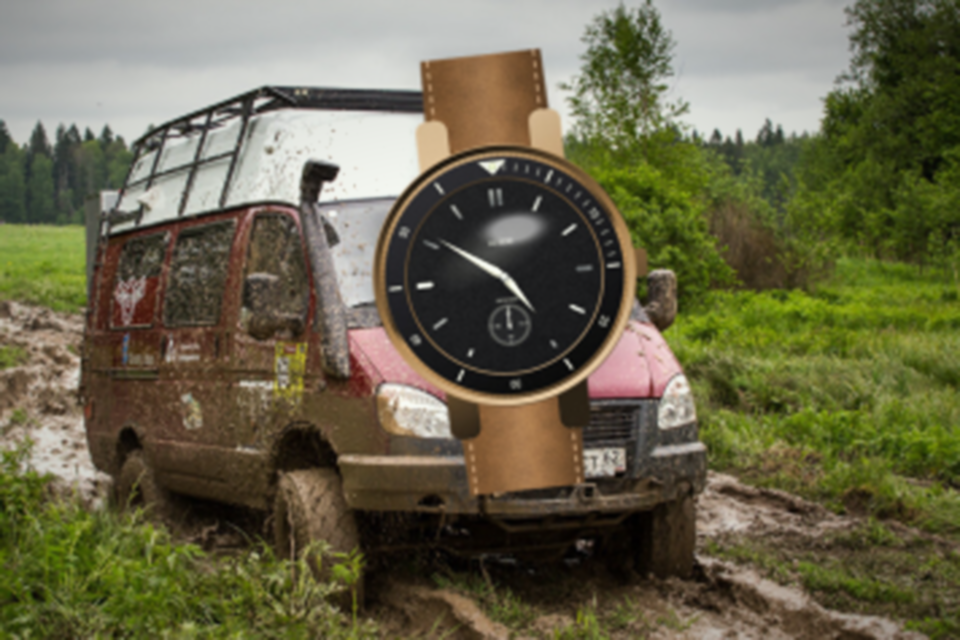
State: 4h51
